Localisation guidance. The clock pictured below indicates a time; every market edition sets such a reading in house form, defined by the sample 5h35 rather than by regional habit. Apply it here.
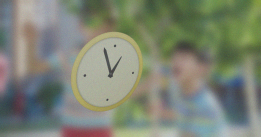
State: 12h56
